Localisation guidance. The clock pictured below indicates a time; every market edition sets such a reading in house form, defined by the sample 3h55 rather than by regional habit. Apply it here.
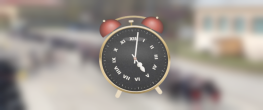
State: 5h02
